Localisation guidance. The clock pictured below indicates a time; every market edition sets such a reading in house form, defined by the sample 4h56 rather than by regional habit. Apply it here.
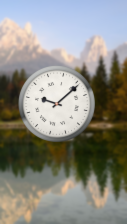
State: 10h11
